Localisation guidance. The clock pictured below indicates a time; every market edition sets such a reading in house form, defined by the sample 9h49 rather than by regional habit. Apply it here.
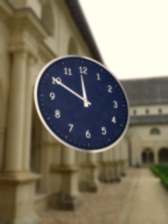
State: 11h50
